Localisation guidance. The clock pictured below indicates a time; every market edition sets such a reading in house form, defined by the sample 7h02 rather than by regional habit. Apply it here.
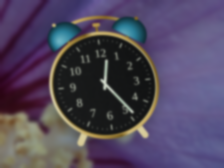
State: 12h24
